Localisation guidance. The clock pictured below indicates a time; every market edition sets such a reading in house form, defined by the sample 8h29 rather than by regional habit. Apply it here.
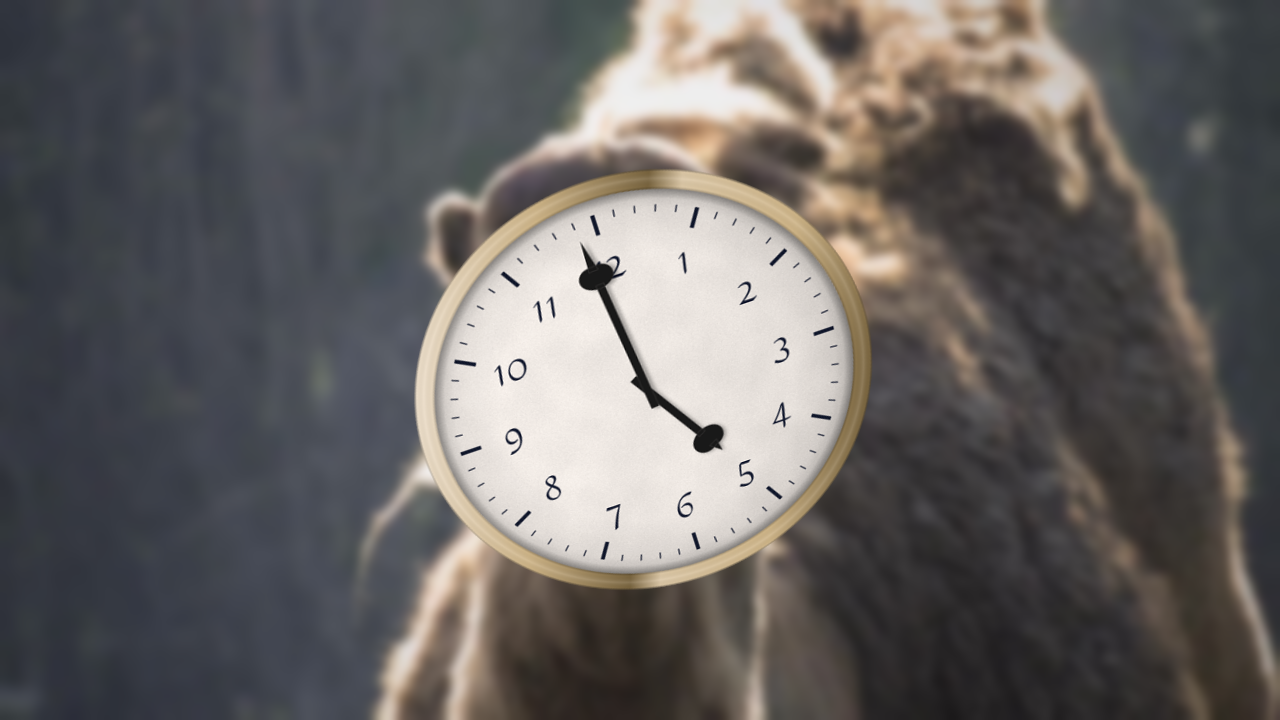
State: 4h59
